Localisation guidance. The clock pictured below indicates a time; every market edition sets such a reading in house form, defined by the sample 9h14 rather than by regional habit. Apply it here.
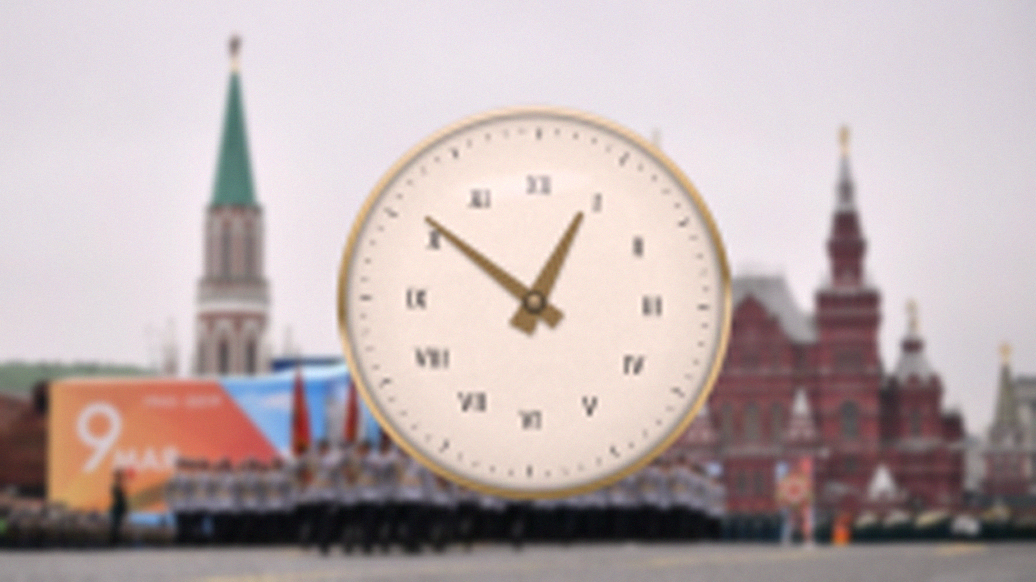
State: 12h51
